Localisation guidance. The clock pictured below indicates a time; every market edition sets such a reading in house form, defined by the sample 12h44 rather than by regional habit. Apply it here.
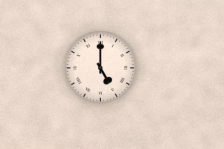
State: 5h00
